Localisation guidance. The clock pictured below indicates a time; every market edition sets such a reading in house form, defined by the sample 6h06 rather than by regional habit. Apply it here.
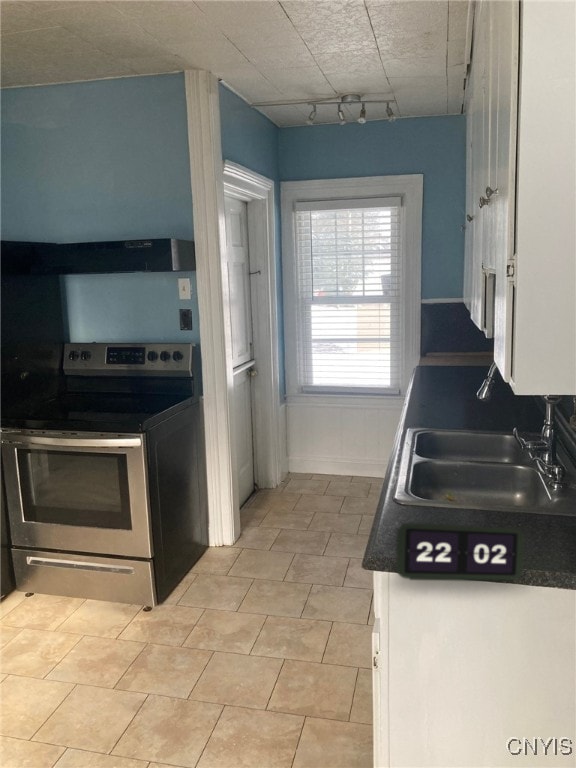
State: 22h02
